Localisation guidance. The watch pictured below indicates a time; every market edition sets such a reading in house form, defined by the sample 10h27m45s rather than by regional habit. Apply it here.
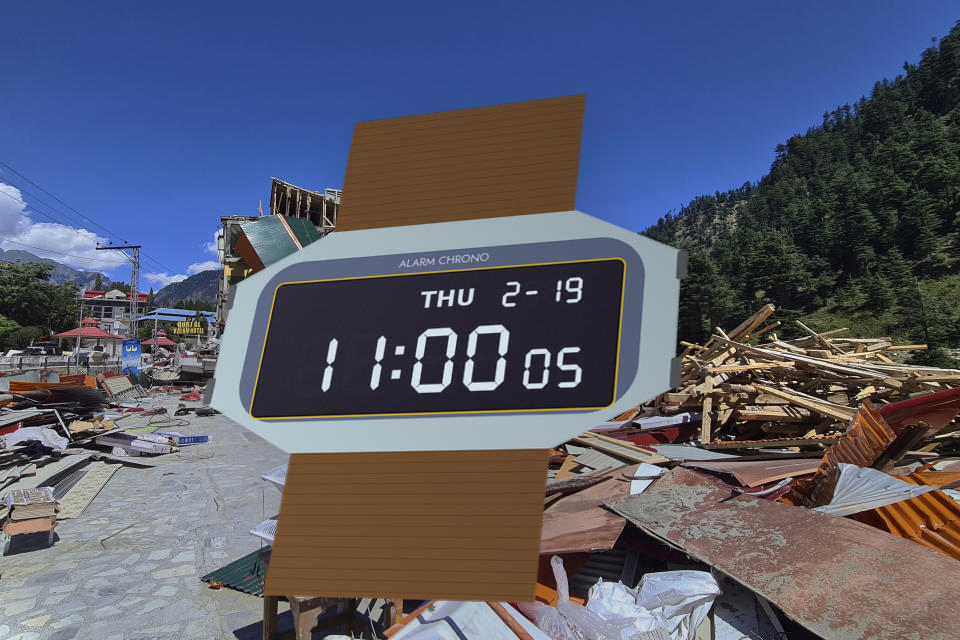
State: 11h00m05s
